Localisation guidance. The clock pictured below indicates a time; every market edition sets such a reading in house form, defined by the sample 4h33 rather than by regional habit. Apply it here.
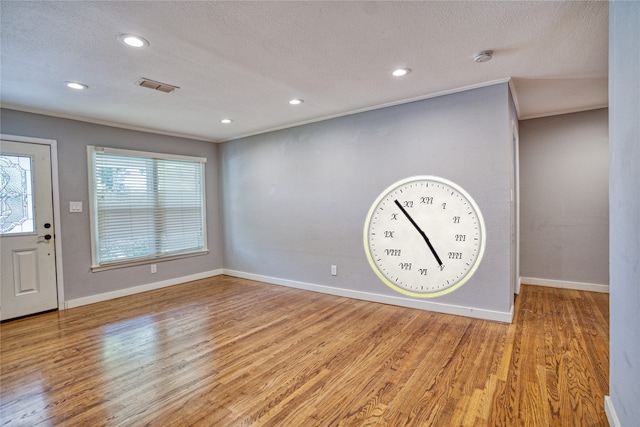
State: 4h53
